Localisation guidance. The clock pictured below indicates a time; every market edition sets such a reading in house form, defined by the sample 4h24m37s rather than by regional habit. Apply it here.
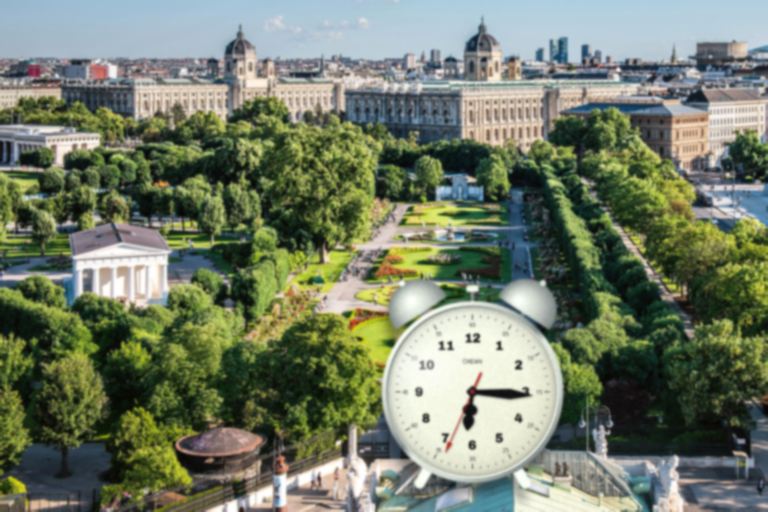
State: 6h15m34s
